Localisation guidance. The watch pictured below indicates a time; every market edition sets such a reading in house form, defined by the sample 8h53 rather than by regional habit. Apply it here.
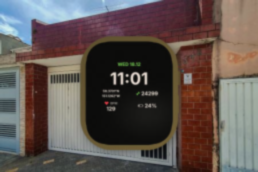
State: 11h01
